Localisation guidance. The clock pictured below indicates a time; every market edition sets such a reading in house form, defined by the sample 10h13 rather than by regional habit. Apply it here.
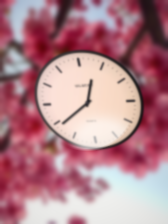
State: 12h39
